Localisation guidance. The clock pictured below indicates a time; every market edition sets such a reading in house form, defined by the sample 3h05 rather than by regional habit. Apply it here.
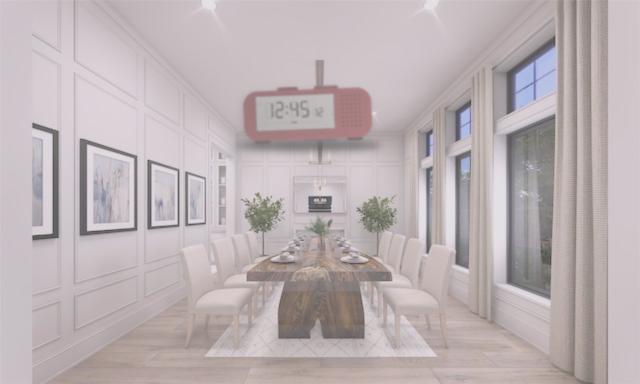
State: 12h45
